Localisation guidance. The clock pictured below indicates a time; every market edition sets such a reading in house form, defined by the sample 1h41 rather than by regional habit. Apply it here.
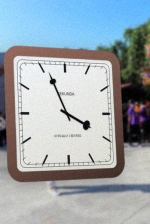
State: 3h56
